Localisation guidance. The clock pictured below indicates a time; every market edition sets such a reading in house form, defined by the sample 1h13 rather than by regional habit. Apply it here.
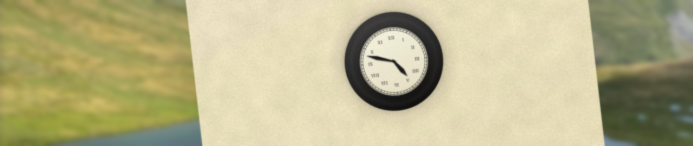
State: 4h48
